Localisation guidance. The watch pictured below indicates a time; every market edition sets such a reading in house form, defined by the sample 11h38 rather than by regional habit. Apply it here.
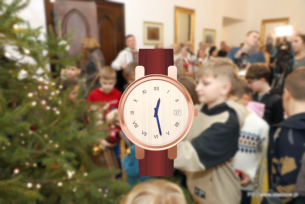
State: 12h28
